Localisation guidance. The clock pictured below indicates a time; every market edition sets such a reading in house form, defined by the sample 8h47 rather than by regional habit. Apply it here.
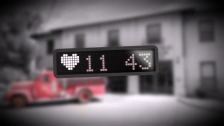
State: 11h43
